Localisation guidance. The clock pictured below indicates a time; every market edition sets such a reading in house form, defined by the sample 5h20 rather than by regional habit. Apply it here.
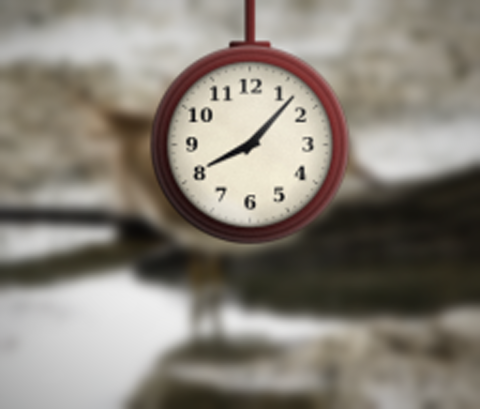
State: 8h07
